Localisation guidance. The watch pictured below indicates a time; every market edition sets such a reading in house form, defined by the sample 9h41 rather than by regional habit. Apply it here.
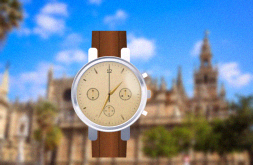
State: 1h34
